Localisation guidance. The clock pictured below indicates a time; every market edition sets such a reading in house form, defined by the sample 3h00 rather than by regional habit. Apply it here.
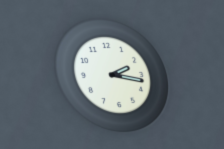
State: 2h17
